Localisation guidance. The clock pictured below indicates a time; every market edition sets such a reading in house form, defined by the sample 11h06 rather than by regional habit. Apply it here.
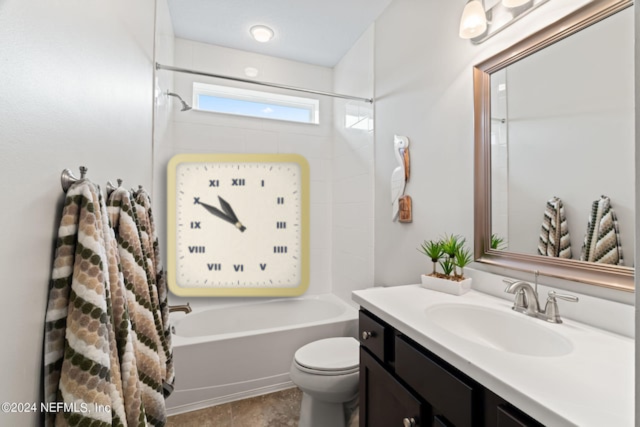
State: 10h50
